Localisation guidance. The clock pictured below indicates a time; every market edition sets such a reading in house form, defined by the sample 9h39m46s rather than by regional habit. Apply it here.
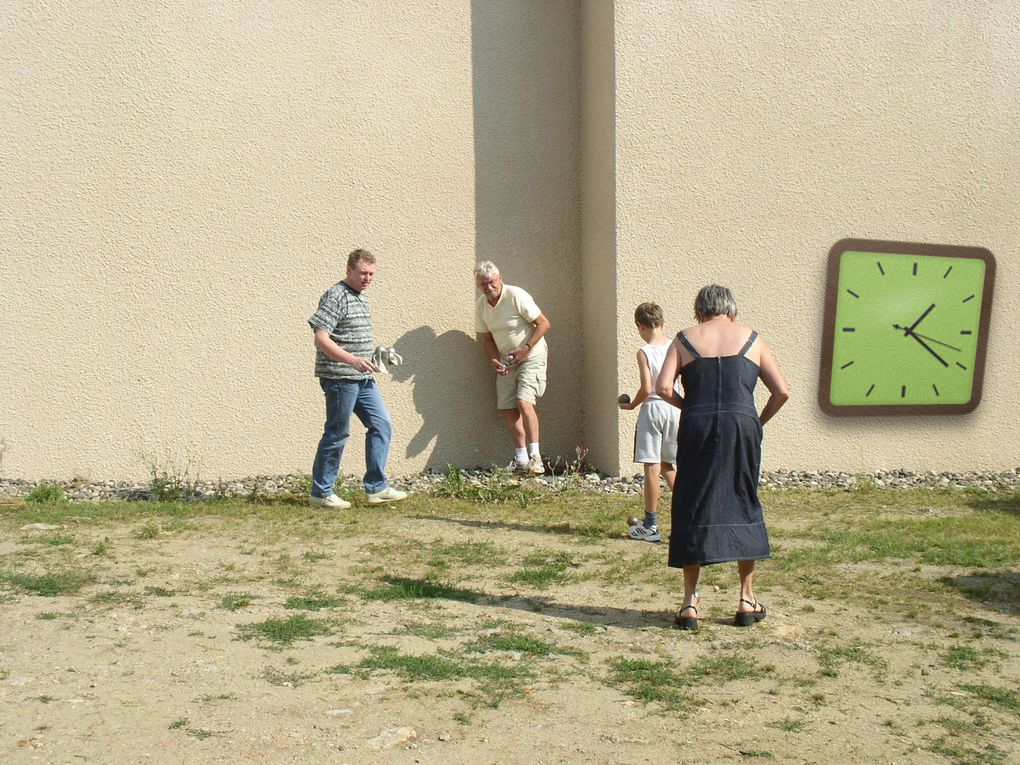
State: 1h21m18s
